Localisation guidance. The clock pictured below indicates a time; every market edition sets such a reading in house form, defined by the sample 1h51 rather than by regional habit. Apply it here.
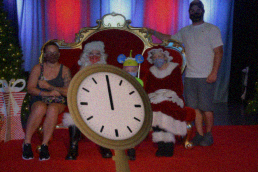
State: 12h00
